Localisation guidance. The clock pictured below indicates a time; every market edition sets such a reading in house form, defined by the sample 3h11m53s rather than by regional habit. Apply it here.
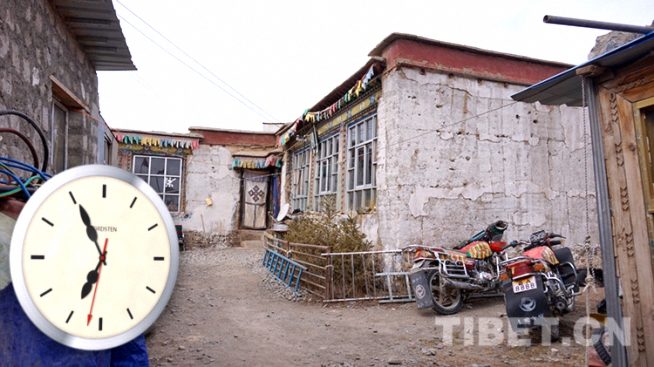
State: 6h55m32s
